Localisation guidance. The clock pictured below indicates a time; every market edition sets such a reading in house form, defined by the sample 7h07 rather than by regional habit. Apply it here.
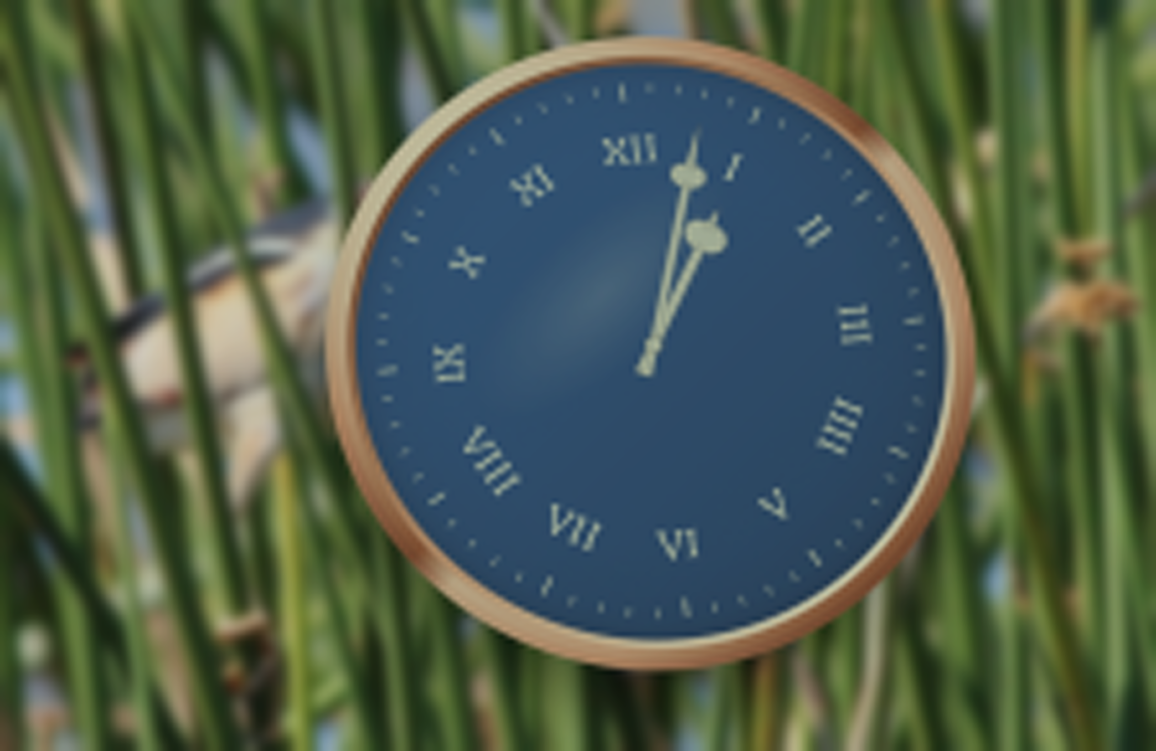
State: 1h03
